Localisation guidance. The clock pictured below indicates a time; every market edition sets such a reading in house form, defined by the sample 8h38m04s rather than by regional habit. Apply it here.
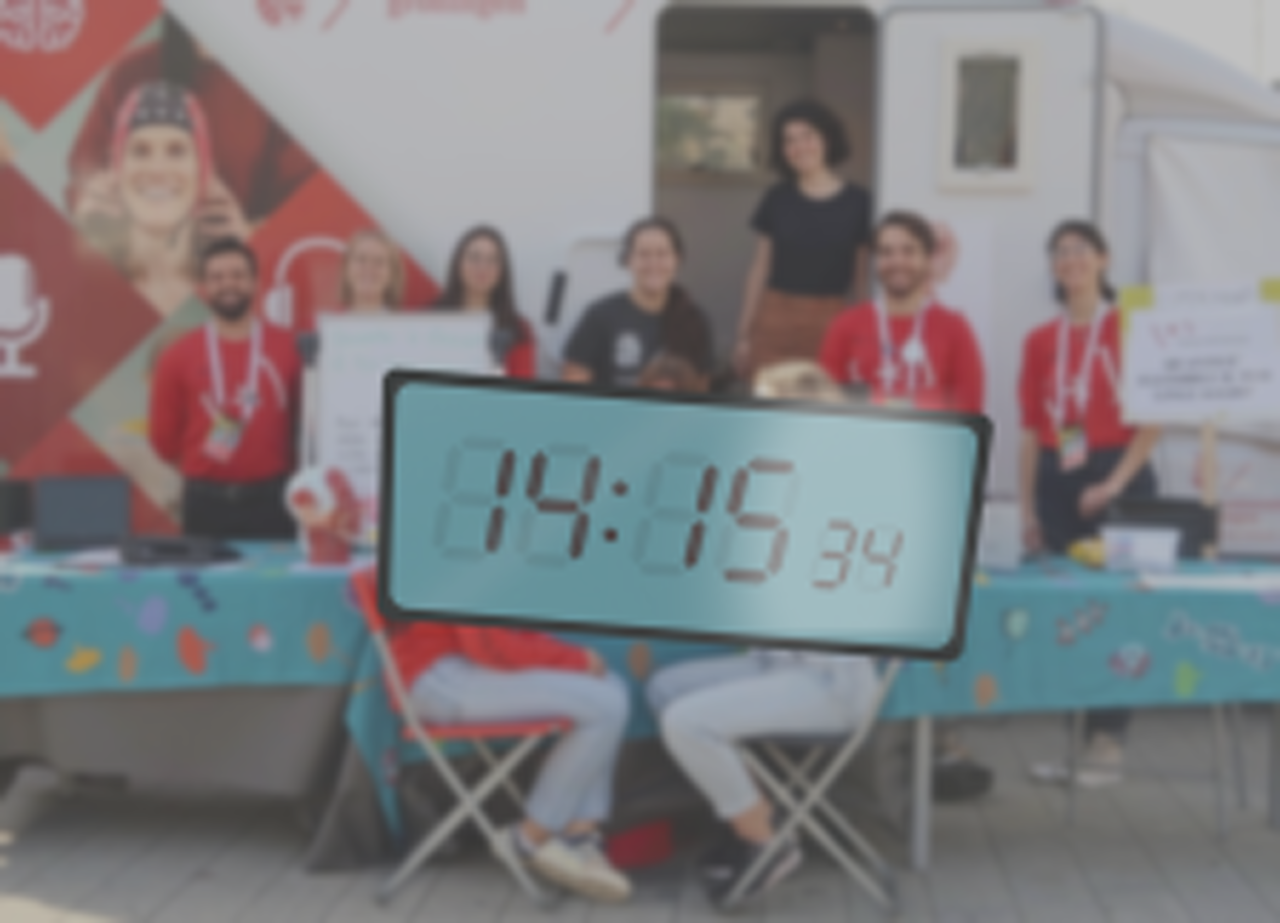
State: 14h15m34s
